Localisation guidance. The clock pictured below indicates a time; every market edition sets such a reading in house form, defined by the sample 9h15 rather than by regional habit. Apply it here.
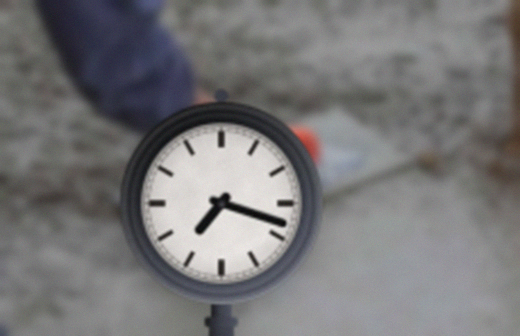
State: 7h18
